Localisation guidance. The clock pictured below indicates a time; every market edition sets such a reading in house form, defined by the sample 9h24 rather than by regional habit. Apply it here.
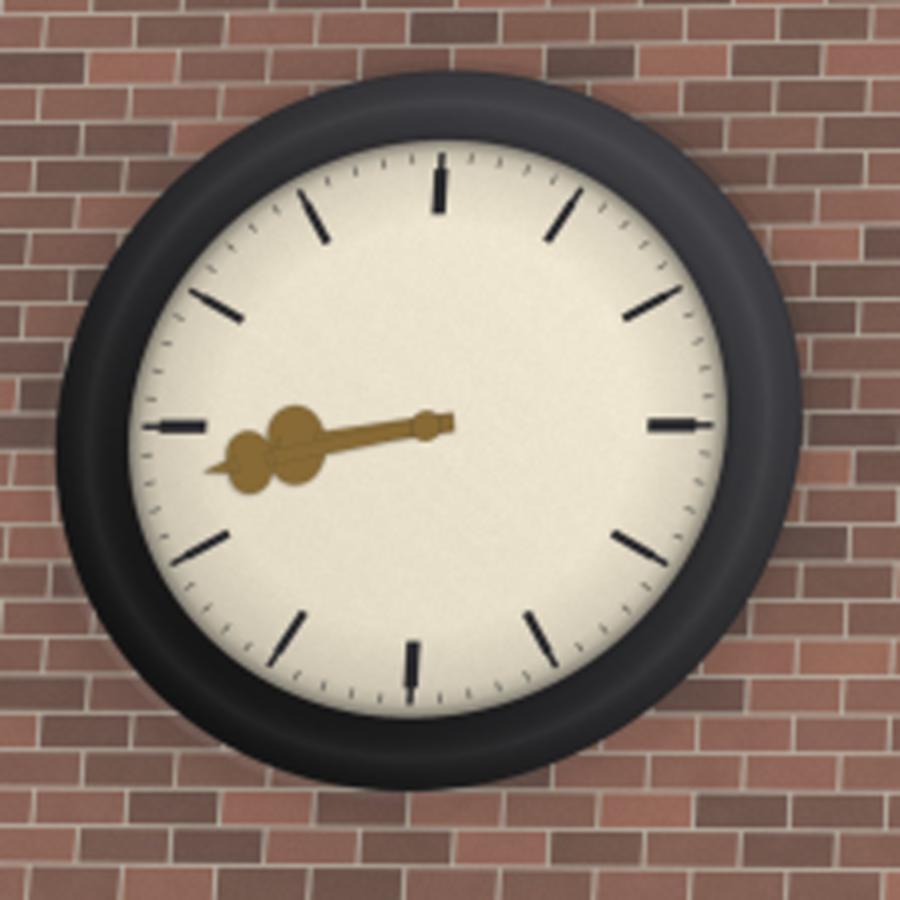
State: 8h43
